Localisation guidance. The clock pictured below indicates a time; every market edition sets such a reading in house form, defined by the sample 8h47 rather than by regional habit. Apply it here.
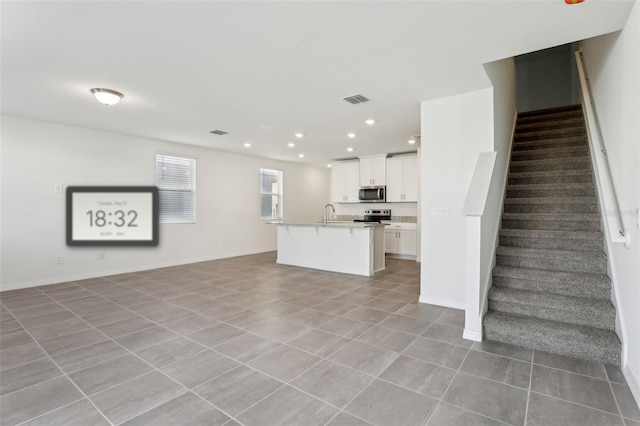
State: 18h32
